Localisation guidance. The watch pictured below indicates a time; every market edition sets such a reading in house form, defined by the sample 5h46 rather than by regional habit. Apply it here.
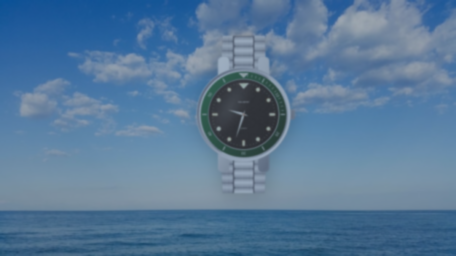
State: 9h33
